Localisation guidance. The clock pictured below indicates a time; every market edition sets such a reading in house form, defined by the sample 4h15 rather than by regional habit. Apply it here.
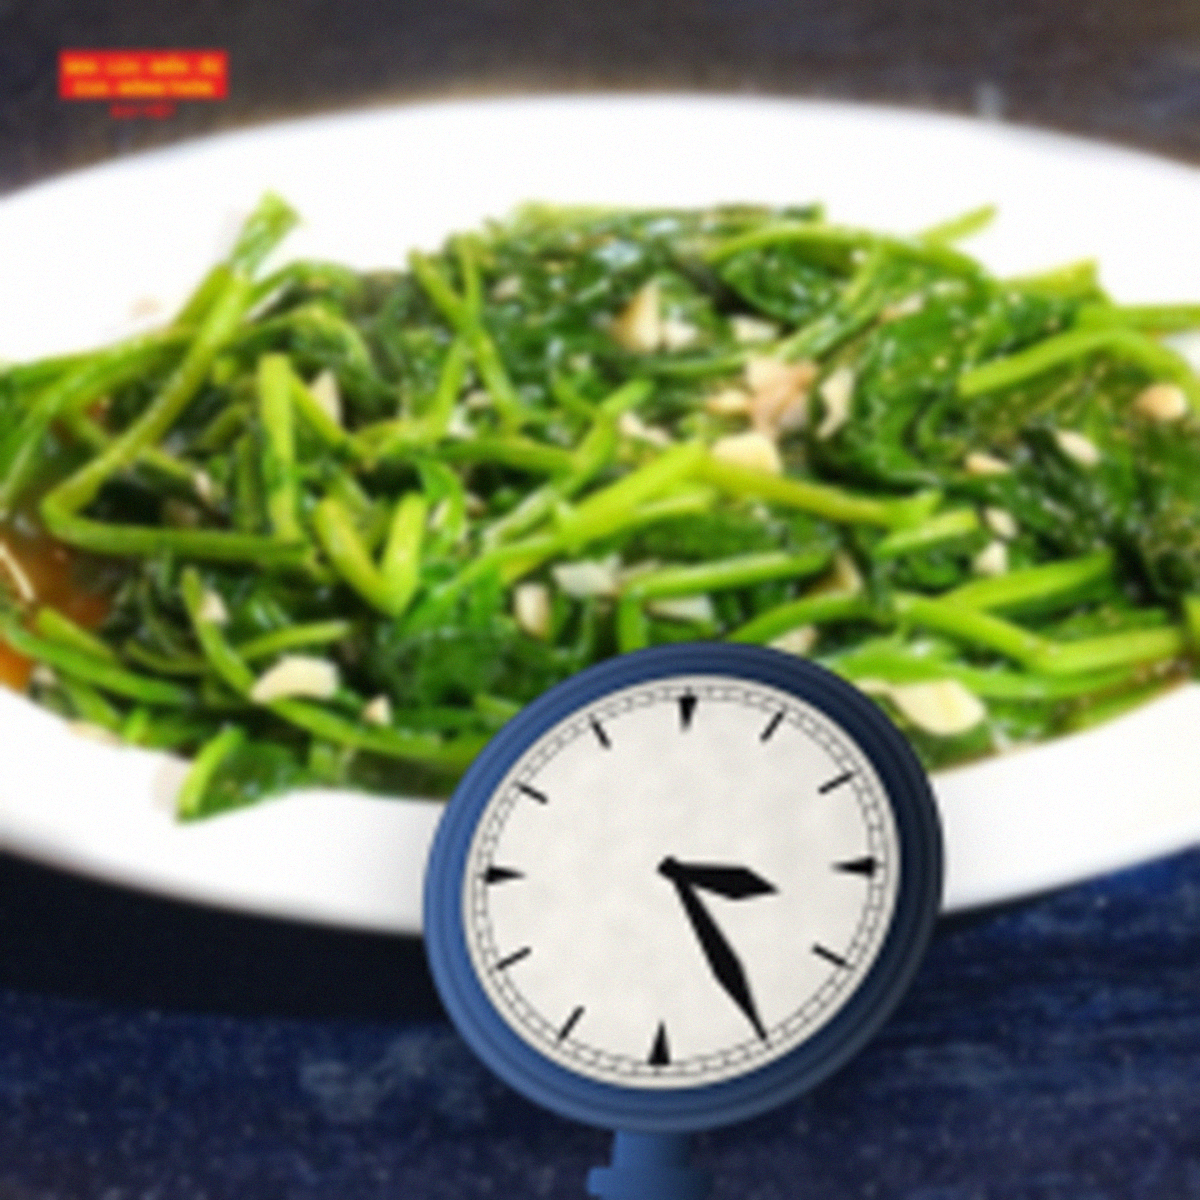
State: 3h25
